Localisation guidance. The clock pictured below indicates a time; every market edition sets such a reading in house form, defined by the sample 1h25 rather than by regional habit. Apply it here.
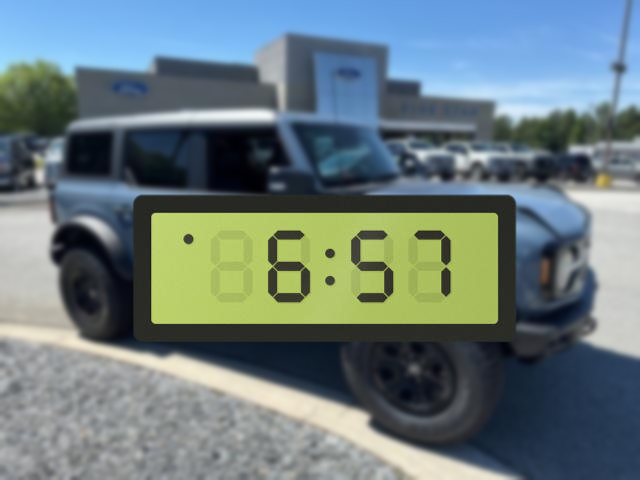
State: 6h57
